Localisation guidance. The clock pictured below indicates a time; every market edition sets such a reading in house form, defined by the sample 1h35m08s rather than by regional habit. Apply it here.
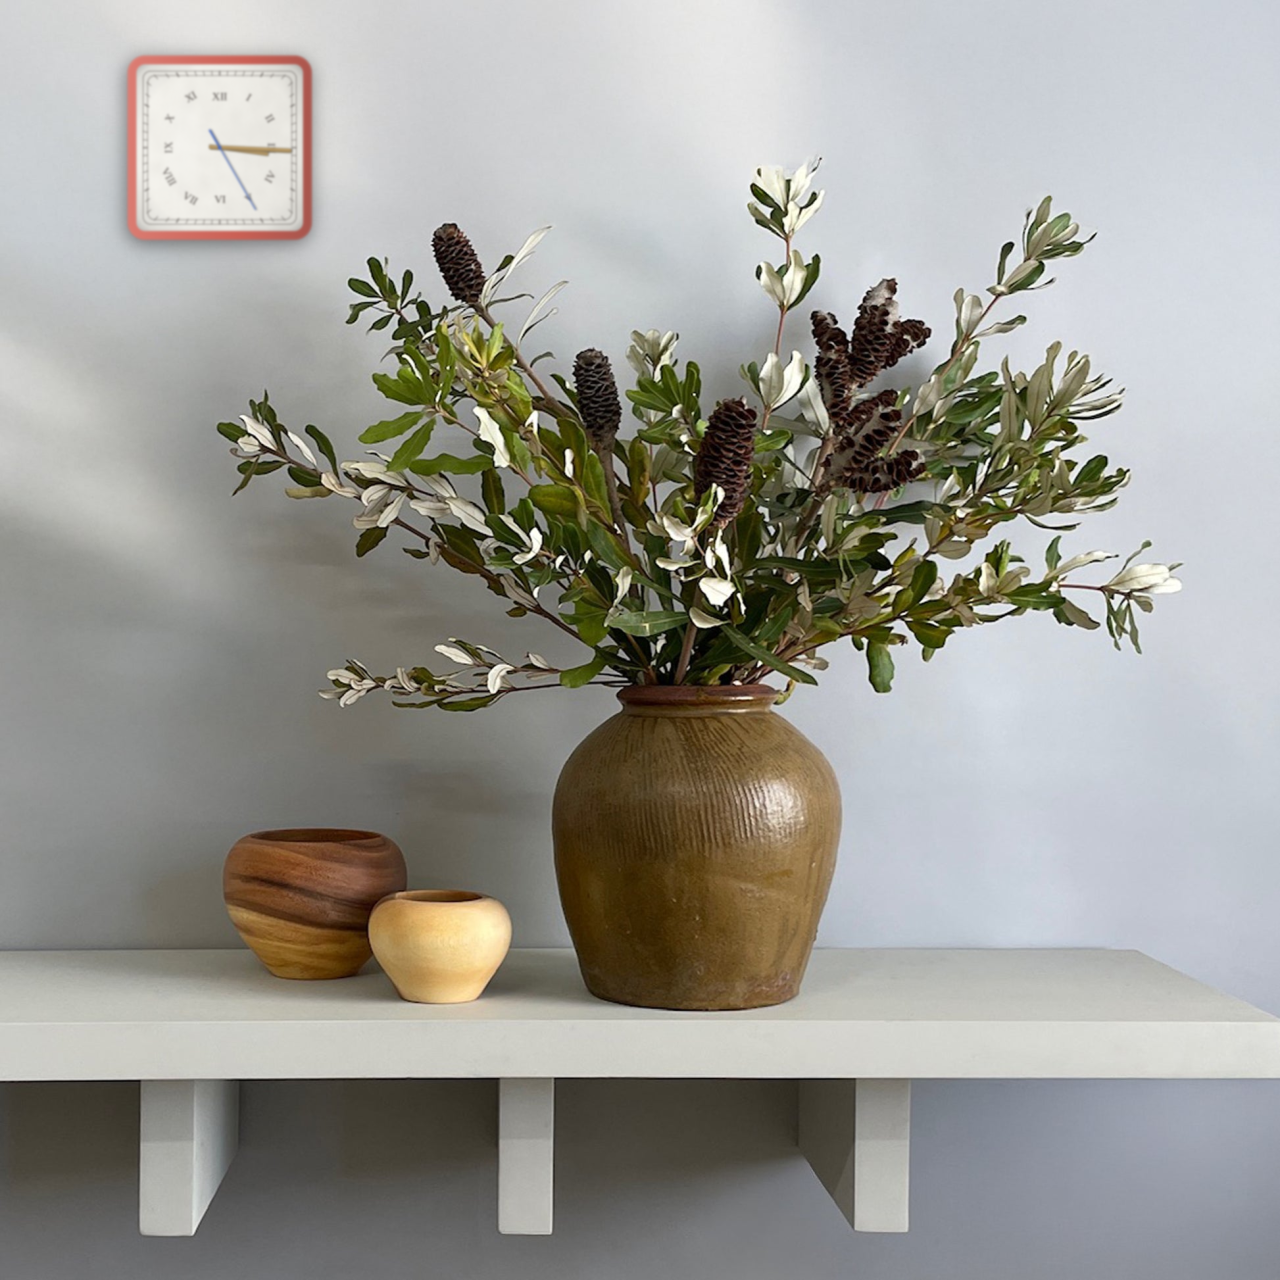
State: 3h15m25s
